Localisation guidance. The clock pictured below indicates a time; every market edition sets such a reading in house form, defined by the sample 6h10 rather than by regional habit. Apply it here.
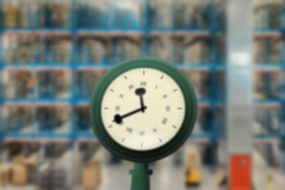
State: 11h41
